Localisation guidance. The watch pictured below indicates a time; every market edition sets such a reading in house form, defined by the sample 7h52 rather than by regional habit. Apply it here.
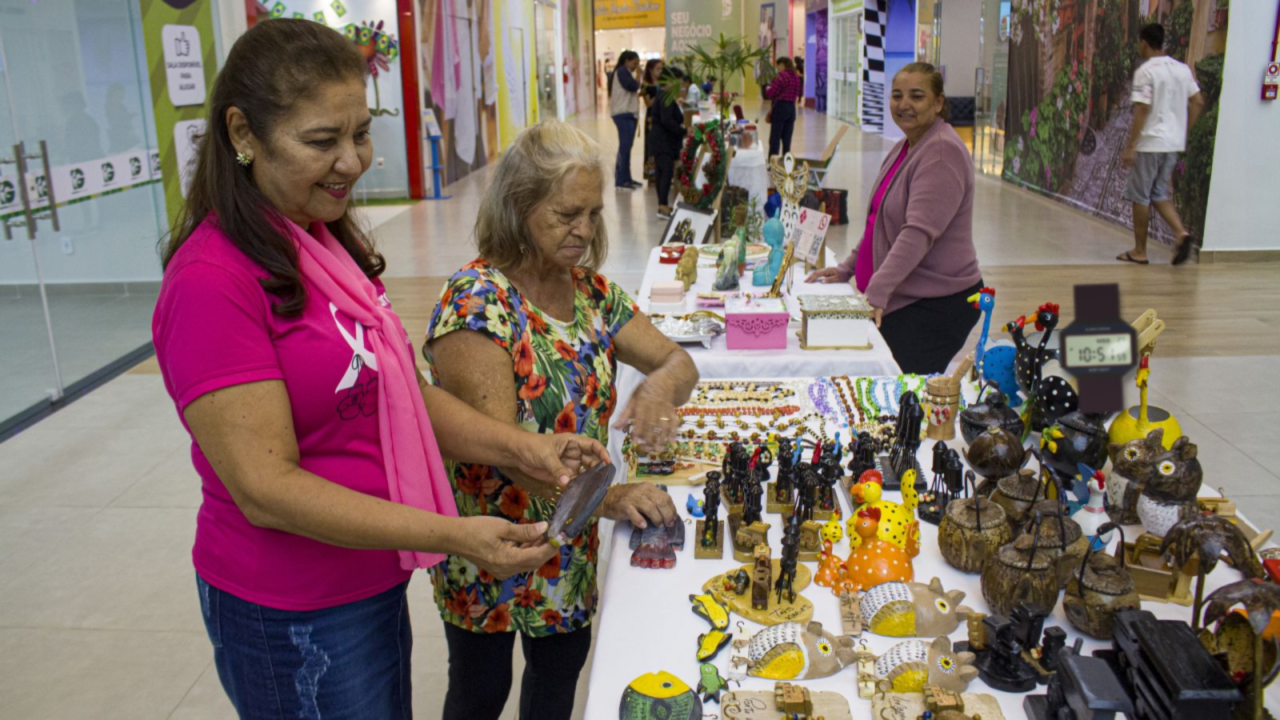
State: 10h51
